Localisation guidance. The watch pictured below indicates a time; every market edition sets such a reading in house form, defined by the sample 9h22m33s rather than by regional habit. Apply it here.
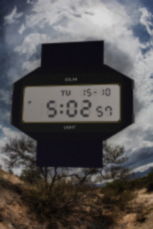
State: 5h02m57s
